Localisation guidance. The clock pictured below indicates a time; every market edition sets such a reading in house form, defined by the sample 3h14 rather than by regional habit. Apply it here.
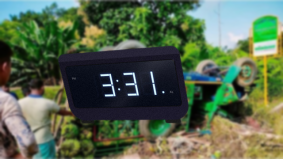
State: 3h31
